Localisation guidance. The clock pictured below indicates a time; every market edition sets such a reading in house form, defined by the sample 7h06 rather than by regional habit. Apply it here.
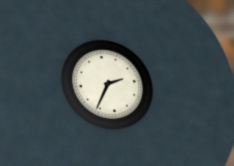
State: 2h36
